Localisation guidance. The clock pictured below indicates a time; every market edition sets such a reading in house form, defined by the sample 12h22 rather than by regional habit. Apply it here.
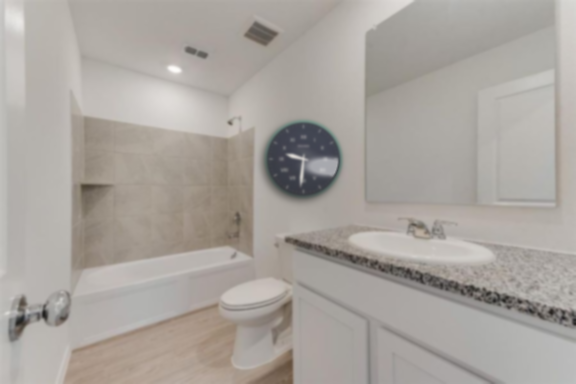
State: 9h31
